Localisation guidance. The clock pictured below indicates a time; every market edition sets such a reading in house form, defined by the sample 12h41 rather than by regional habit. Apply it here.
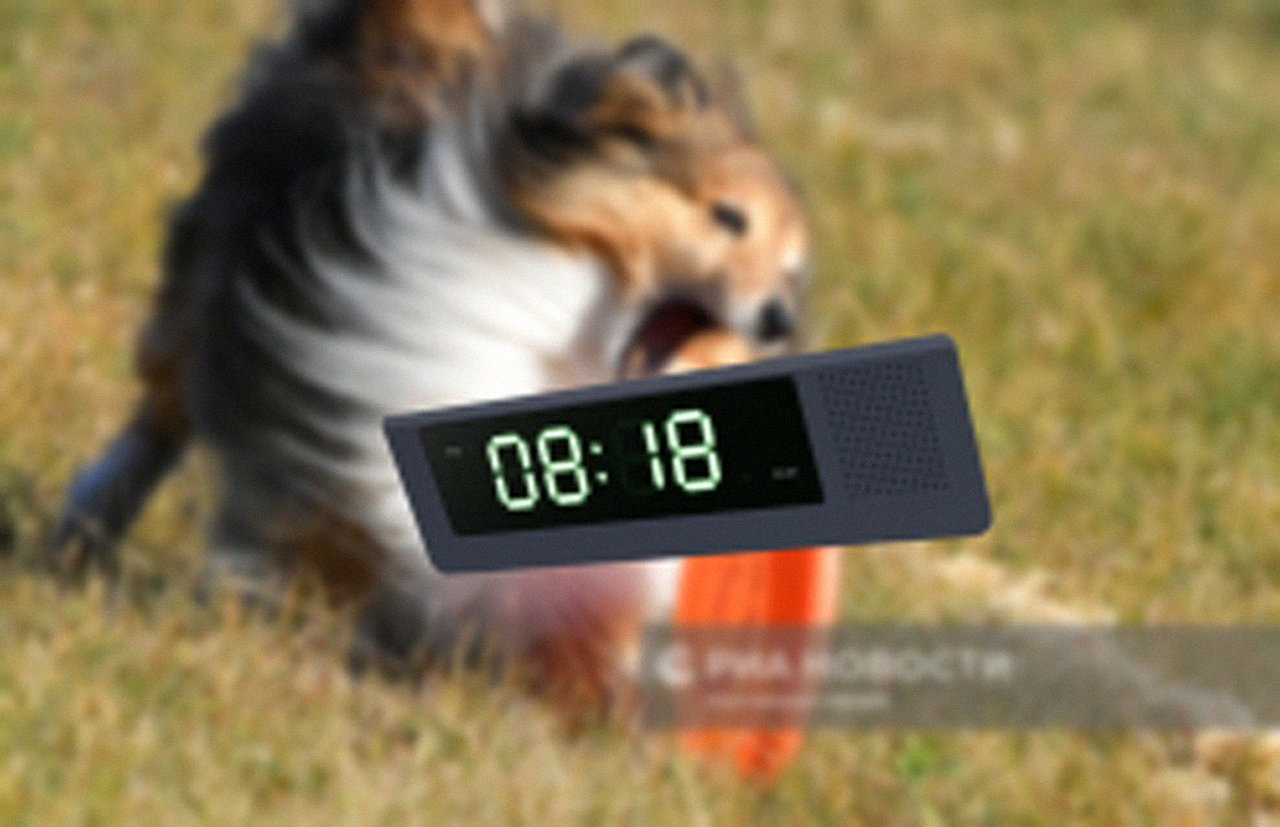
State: 8h18
